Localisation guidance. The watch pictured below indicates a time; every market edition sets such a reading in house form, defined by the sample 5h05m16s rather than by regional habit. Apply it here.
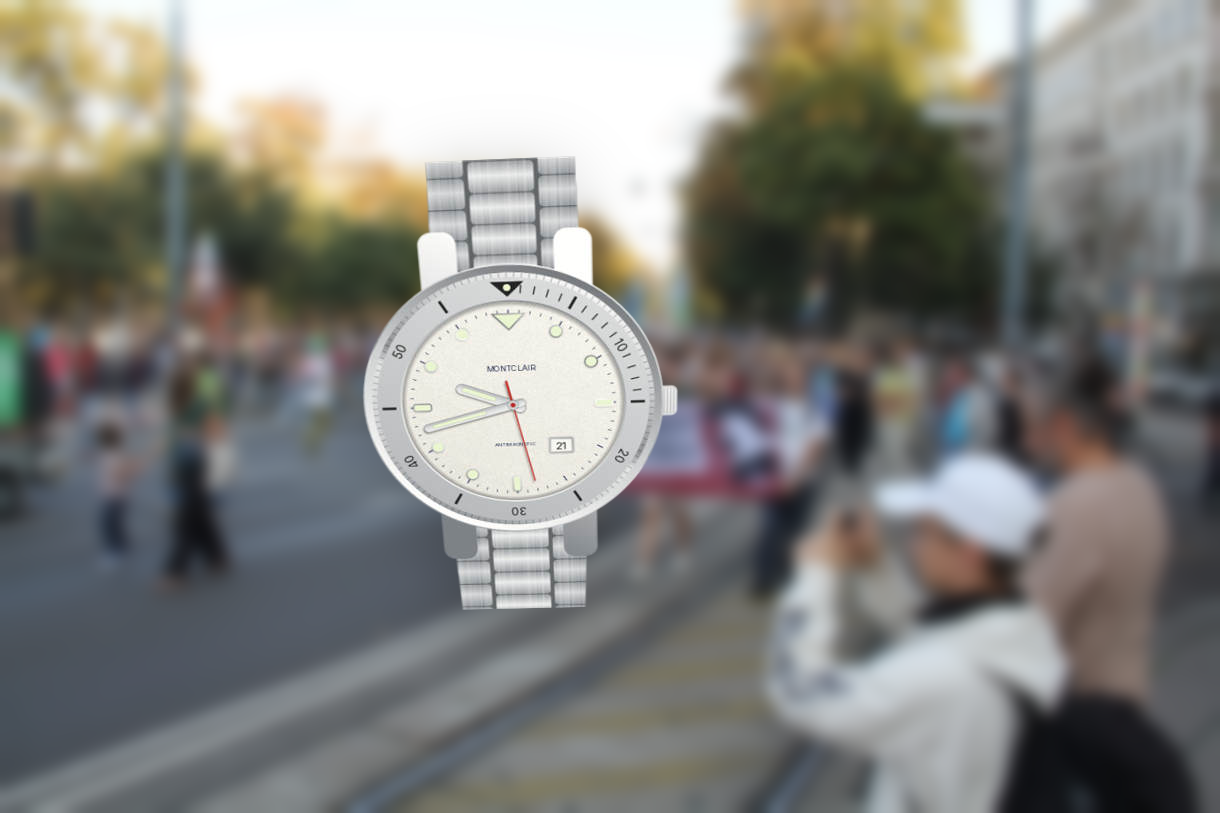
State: 9h42m28s
